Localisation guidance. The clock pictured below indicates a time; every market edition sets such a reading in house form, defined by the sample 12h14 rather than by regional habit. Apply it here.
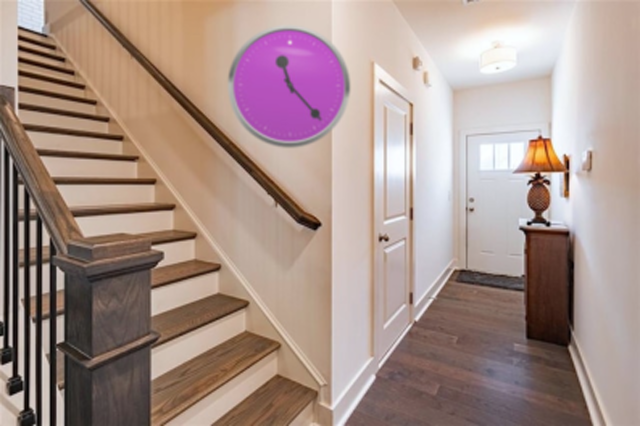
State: 11h23
